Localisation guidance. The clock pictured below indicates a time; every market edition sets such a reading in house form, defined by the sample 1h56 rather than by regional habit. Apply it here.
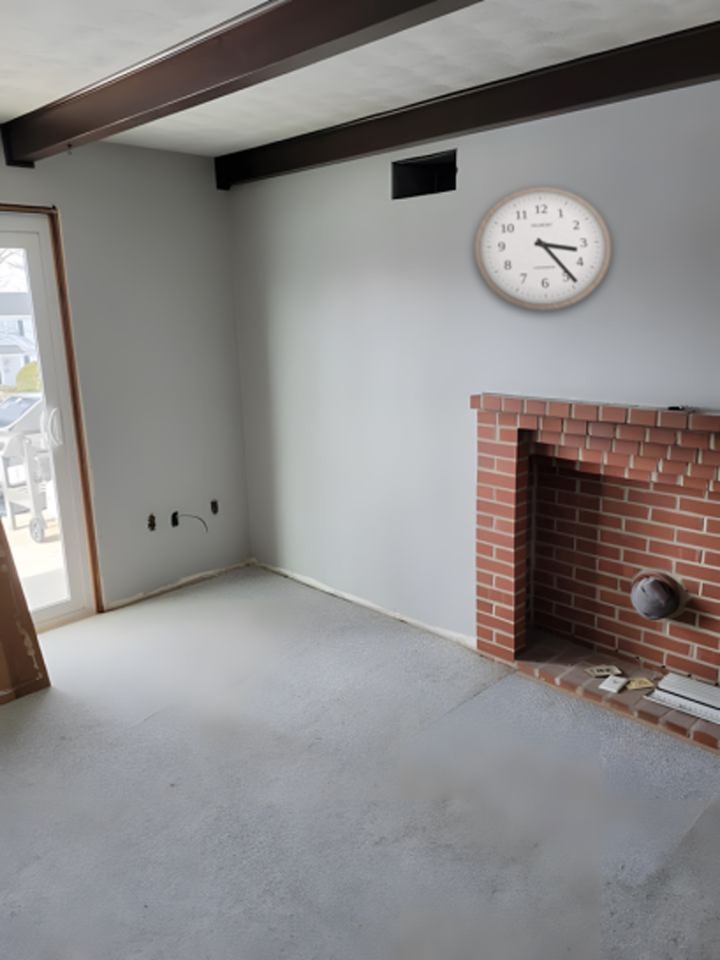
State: 3h24
